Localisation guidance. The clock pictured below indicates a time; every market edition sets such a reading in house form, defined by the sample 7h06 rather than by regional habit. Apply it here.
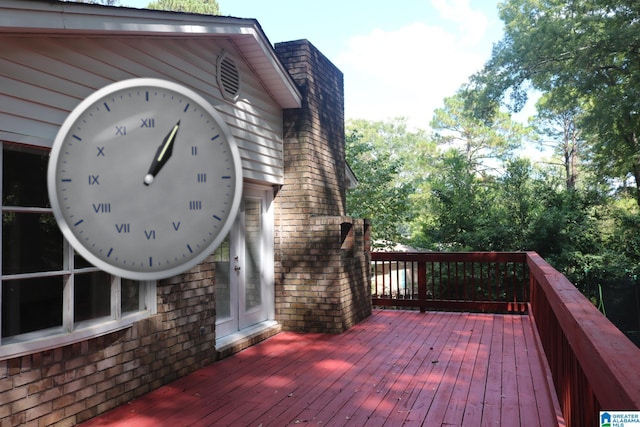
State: 1h05
